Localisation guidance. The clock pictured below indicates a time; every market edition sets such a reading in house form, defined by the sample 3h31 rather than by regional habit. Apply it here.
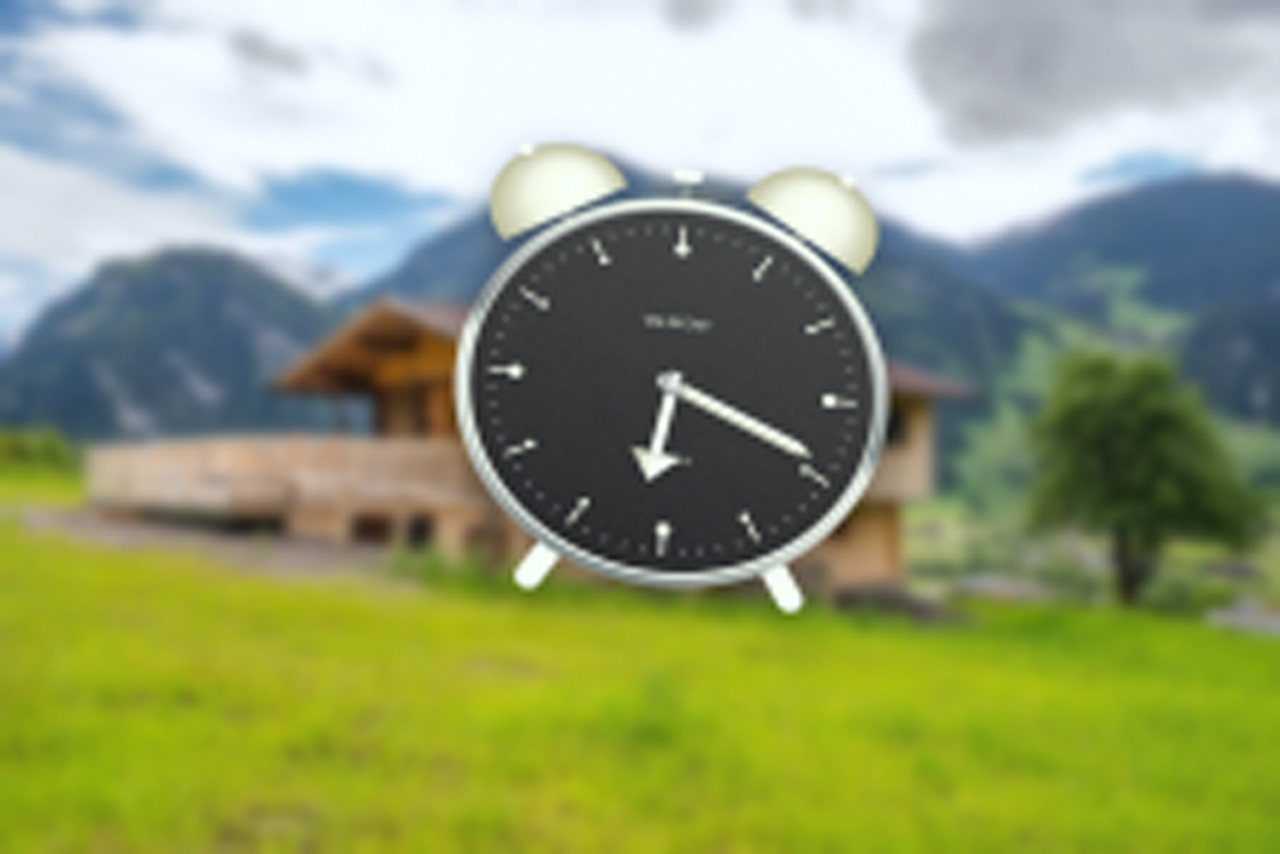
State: 6h19
